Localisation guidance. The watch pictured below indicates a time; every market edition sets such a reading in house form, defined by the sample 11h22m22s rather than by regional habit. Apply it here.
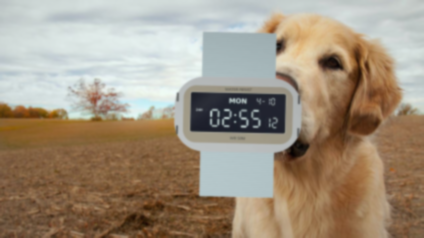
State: 2h55m12s
